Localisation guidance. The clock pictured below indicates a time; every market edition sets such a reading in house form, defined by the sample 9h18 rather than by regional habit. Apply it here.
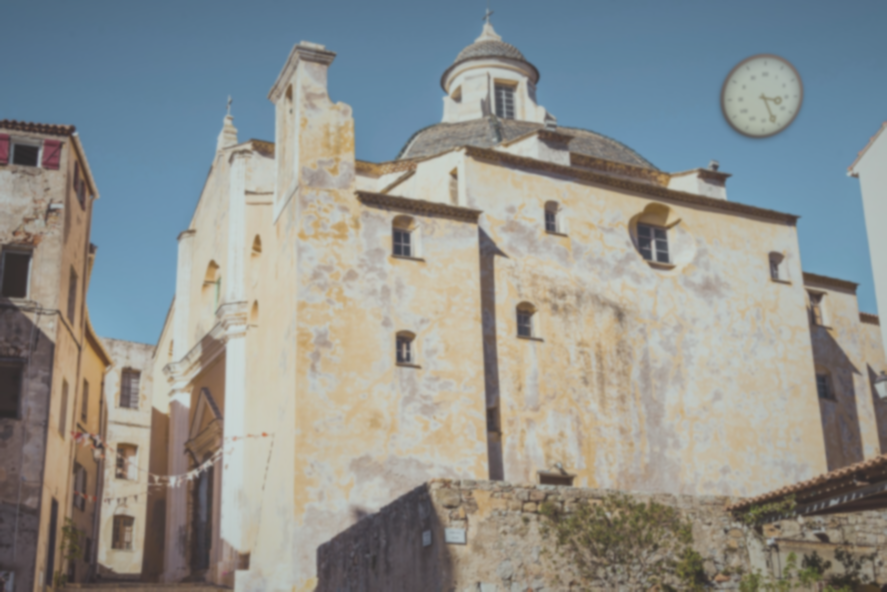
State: 3h26
